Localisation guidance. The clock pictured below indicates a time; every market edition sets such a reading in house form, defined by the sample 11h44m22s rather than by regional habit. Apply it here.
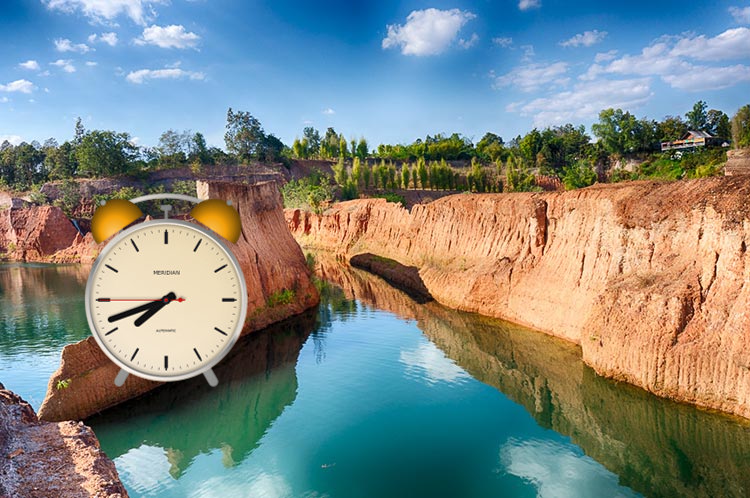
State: 7h41m45s
